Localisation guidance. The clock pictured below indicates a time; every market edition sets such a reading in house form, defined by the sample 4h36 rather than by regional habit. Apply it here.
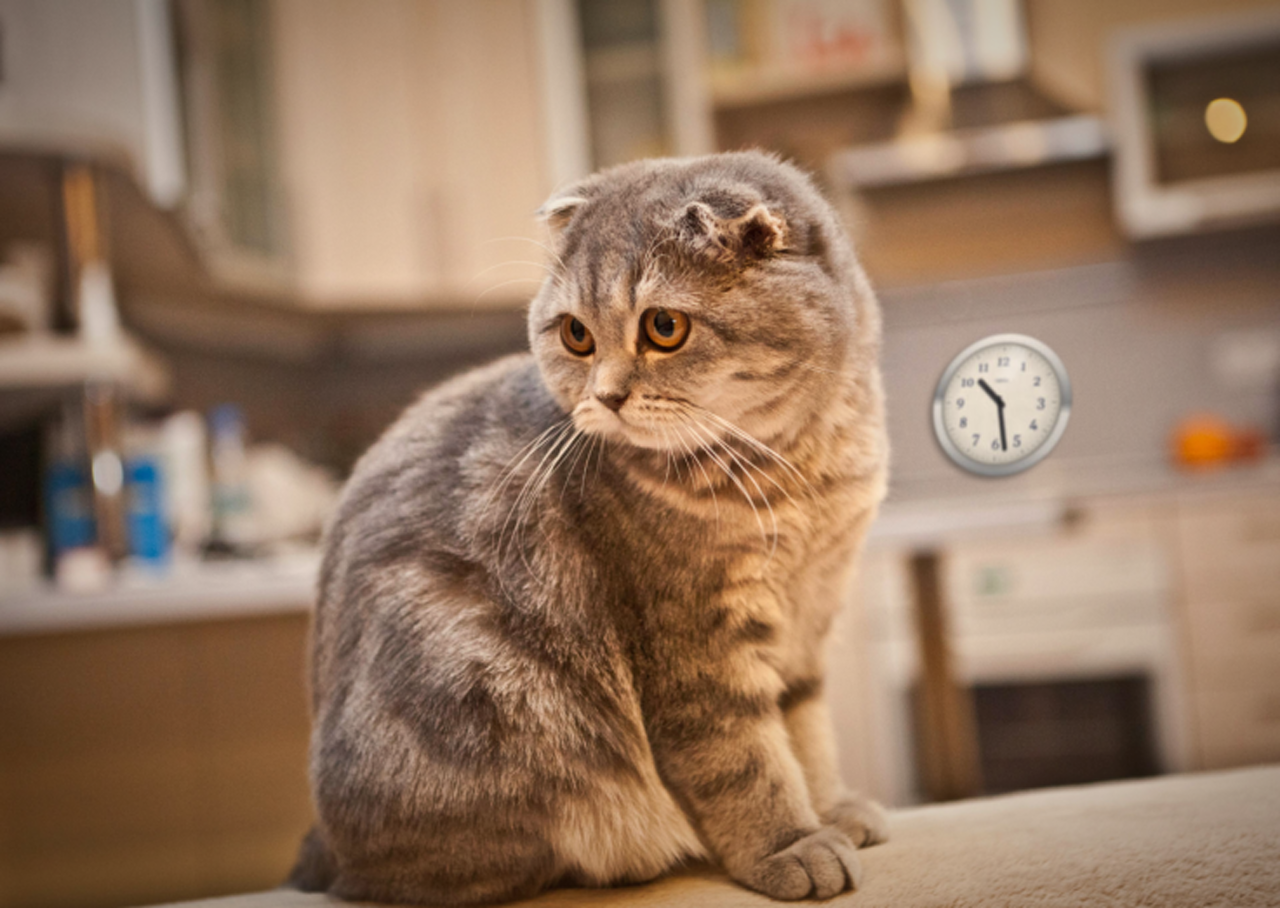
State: 10h28
